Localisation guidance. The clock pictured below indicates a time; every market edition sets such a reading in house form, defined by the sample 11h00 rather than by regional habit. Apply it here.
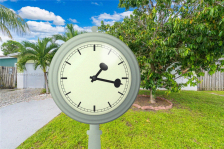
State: 1h17
